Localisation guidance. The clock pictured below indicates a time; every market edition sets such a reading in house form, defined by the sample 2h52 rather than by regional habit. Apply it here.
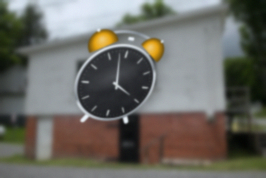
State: 3h58
